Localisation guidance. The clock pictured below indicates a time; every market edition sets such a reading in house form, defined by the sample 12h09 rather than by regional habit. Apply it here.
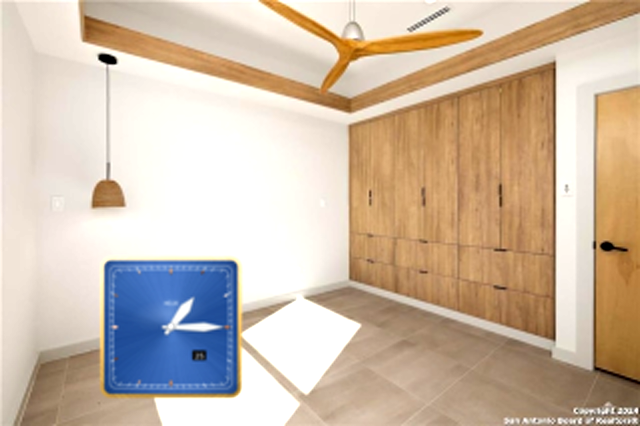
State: 1h15
